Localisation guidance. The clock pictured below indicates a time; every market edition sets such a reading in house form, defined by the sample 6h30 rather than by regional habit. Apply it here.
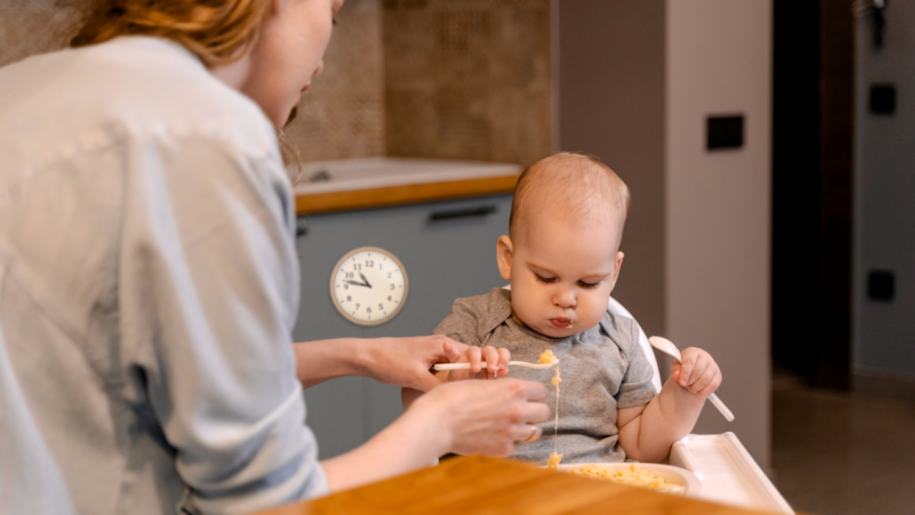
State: 10h47
